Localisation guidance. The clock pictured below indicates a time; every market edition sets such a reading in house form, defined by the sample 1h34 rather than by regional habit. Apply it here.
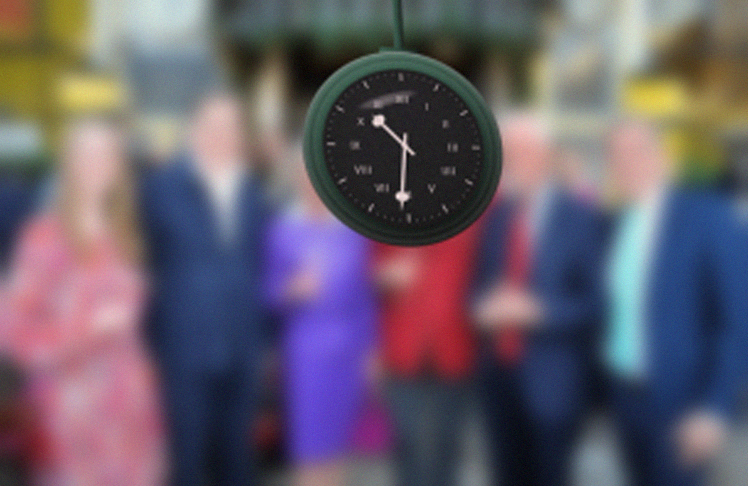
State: 10h31
